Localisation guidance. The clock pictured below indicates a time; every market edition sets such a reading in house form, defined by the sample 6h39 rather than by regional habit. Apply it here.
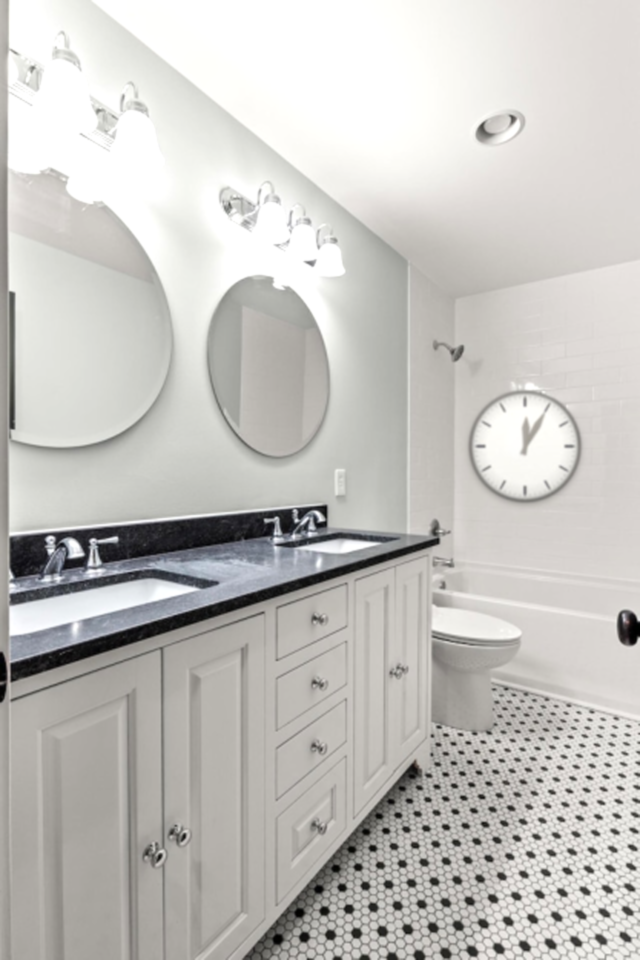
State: 12h05
